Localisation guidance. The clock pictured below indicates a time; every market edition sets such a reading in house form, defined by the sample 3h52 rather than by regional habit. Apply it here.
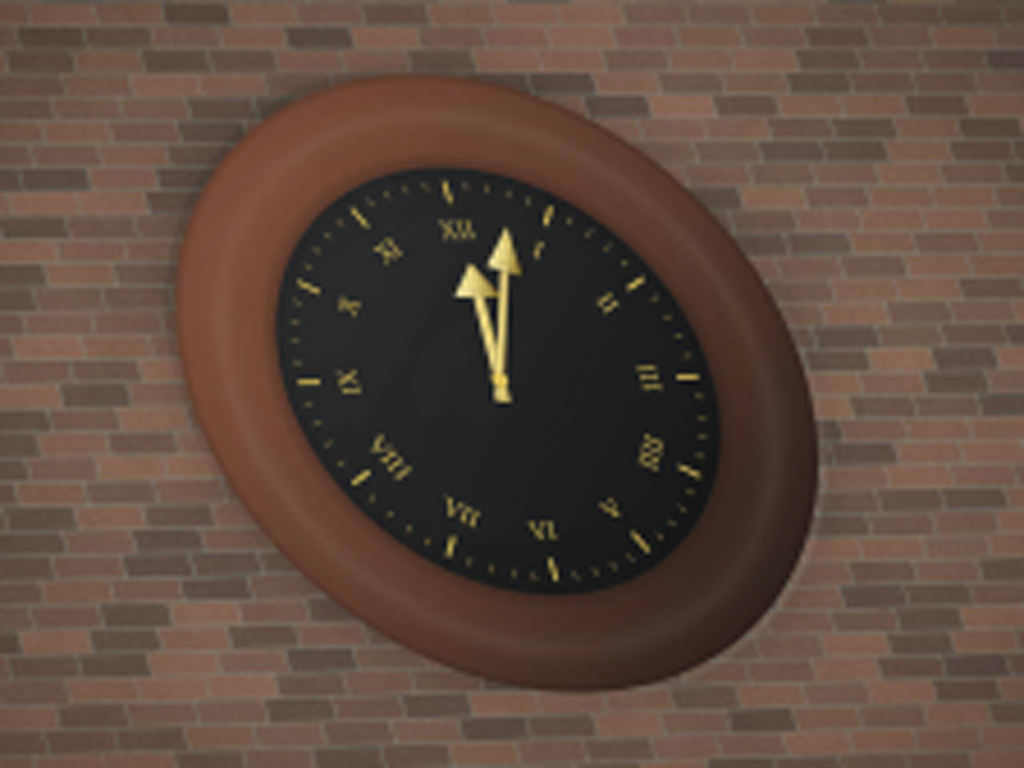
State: 12h03
